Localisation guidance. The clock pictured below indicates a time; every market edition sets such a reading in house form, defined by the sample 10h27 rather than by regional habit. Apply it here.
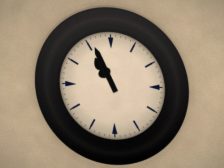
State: 10h56
